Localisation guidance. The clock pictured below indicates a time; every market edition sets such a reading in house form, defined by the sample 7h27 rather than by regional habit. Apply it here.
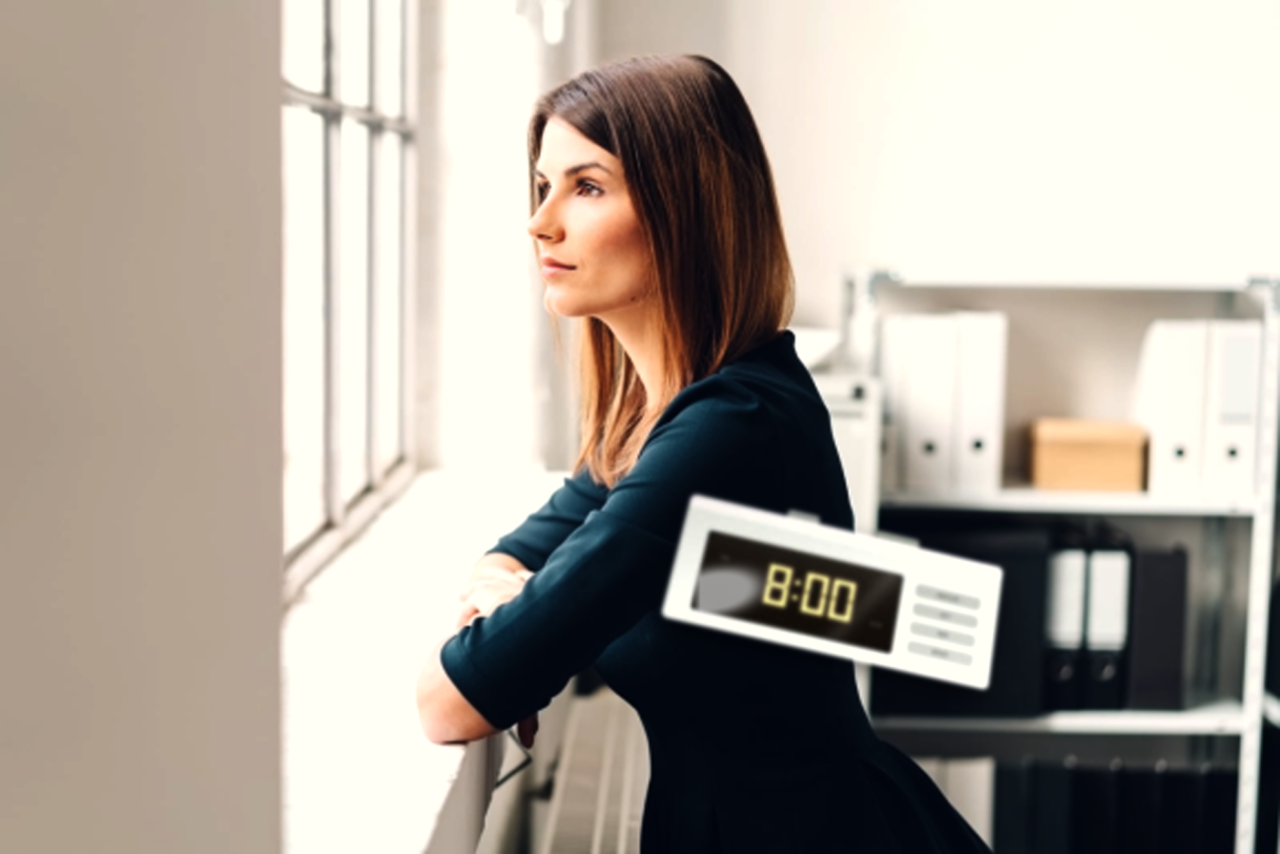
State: 8h00
